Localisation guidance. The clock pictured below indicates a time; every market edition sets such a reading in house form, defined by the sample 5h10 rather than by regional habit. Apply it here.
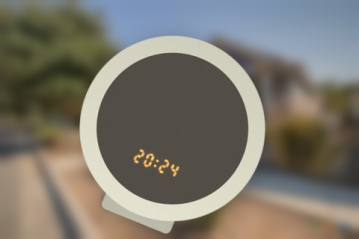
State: 20h24
